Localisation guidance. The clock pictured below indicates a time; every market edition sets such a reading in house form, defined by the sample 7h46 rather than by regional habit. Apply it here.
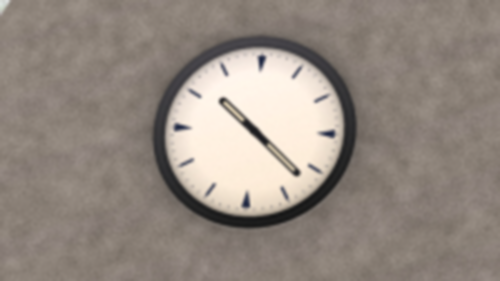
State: 10h22
